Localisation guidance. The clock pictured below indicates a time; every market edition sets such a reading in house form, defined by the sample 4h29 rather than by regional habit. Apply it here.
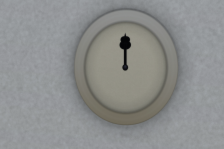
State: 12h00
